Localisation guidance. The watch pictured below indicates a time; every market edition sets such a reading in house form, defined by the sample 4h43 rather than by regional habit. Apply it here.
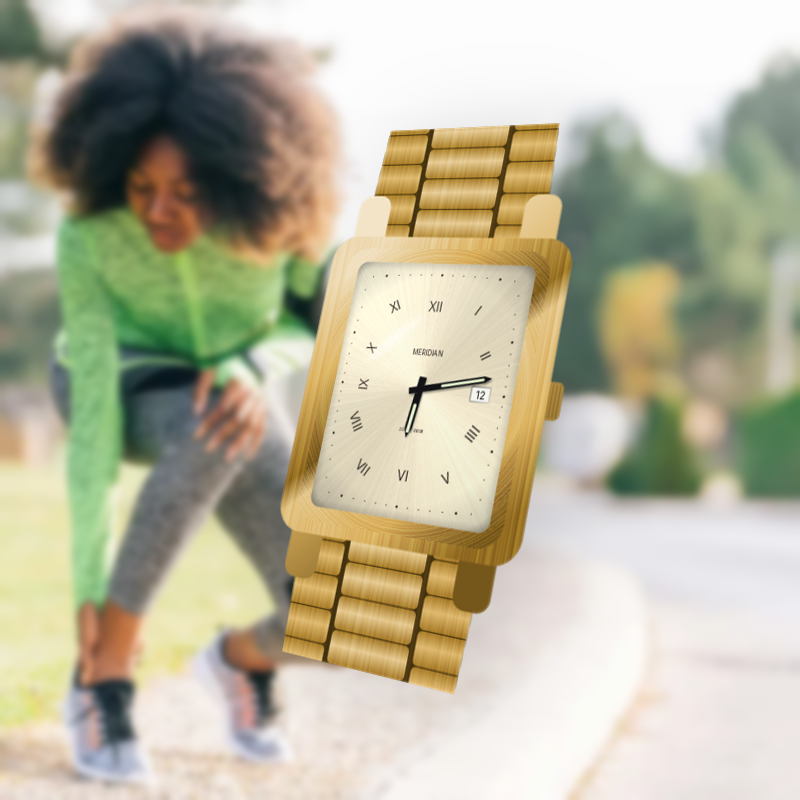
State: 6h13
